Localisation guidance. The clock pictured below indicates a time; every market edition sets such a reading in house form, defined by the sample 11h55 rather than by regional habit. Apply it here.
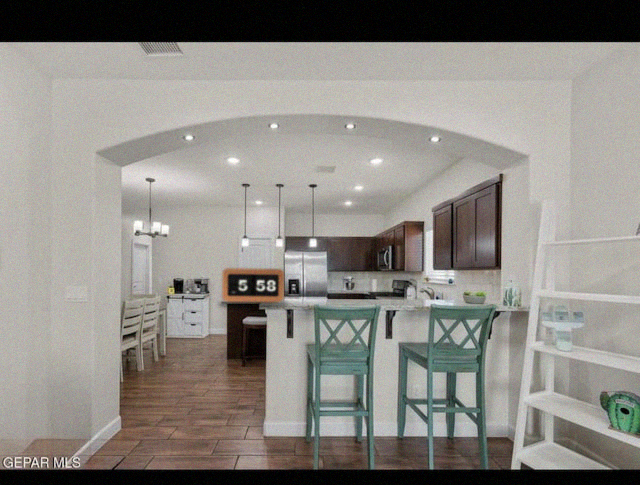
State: 5h58
